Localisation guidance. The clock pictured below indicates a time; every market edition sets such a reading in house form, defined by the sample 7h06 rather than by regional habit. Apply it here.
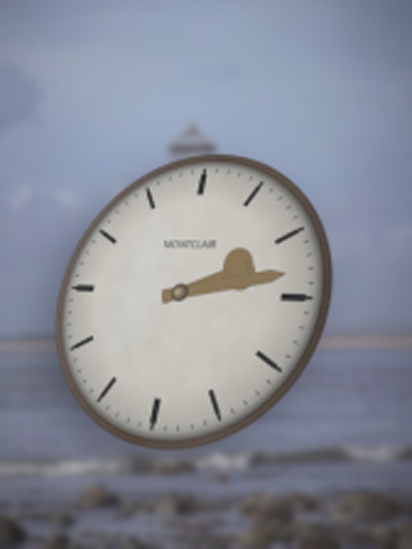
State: 2h13
